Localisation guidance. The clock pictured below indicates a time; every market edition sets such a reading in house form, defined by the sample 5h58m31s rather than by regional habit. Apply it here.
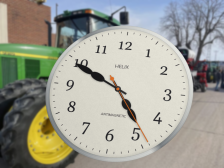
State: 4h49m24s
